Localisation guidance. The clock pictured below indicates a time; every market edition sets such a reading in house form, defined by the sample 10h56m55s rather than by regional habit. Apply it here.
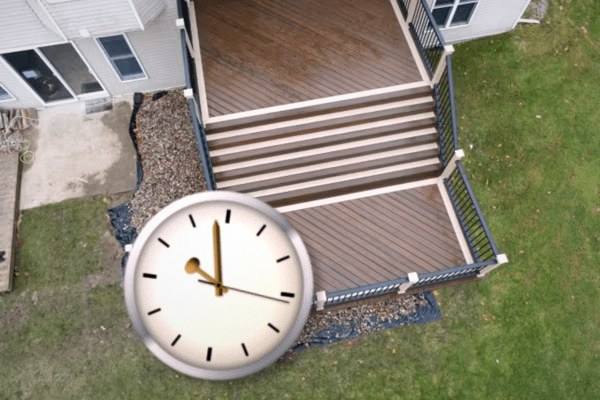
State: 9h58m16s
